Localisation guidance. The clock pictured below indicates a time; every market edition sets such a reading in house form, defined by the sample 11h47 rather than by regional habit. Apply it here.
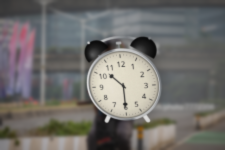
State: 10h30
